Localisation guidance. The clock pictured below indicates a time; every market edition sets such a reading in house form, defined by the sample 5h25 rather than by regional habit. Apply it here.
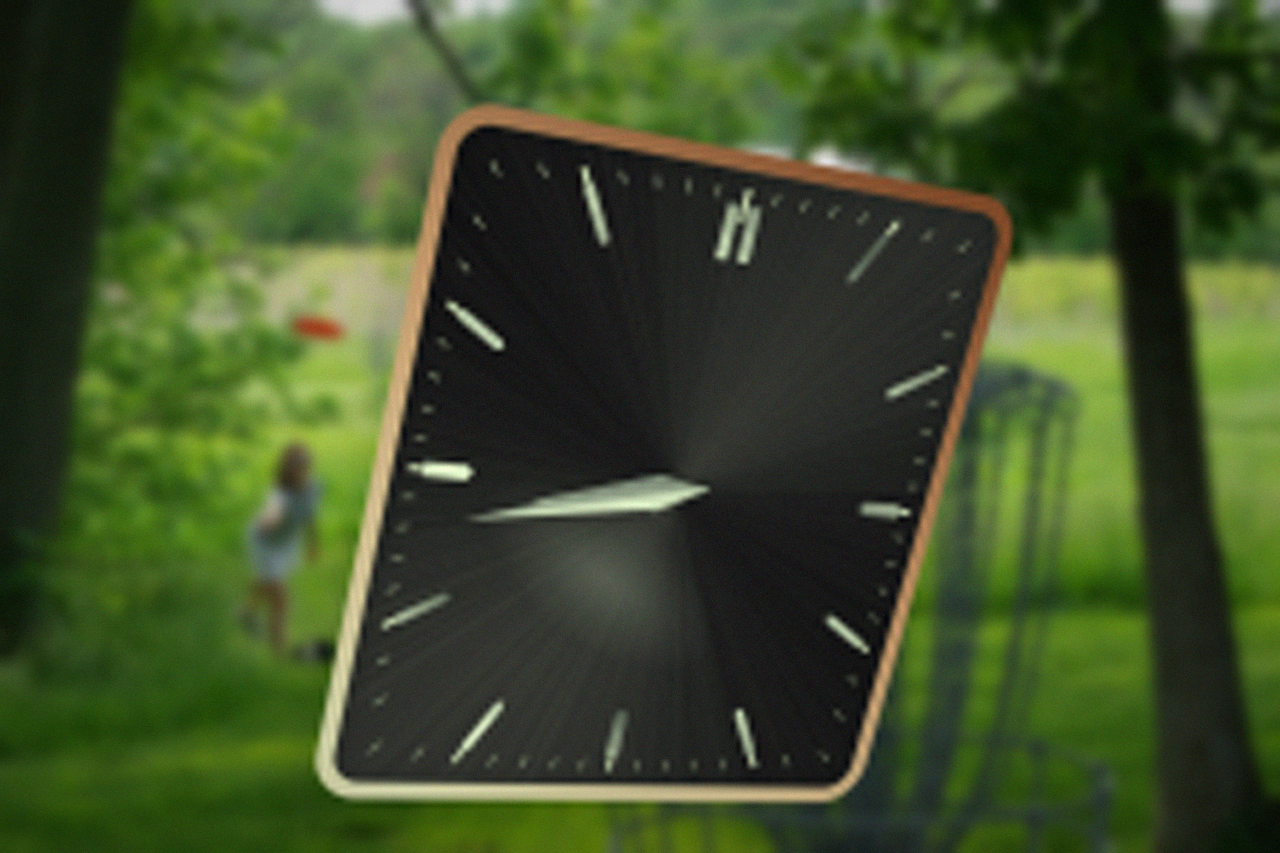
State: 8h43
